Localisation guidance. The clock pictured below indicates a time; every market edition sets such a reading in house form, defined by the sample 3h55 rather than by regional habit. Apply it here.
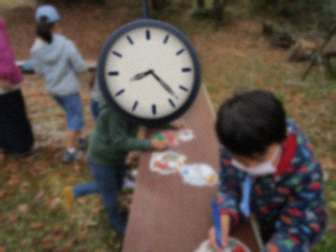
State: 8h23
